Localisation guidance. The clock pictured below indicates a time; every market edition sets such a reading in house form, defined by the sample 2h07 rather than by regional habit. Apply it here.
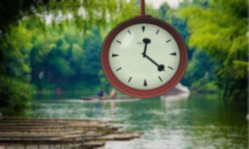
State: 12h22
